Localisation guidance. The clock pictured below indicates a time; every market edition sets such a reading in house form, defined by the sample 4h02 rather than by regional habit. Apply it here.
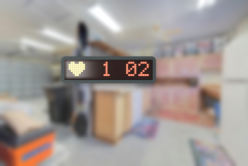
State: 1h02
